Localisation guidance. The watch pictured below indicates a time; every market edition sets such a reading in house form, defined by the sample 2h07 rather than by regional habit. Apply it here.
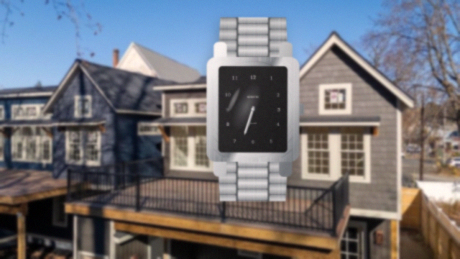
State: 6h33
